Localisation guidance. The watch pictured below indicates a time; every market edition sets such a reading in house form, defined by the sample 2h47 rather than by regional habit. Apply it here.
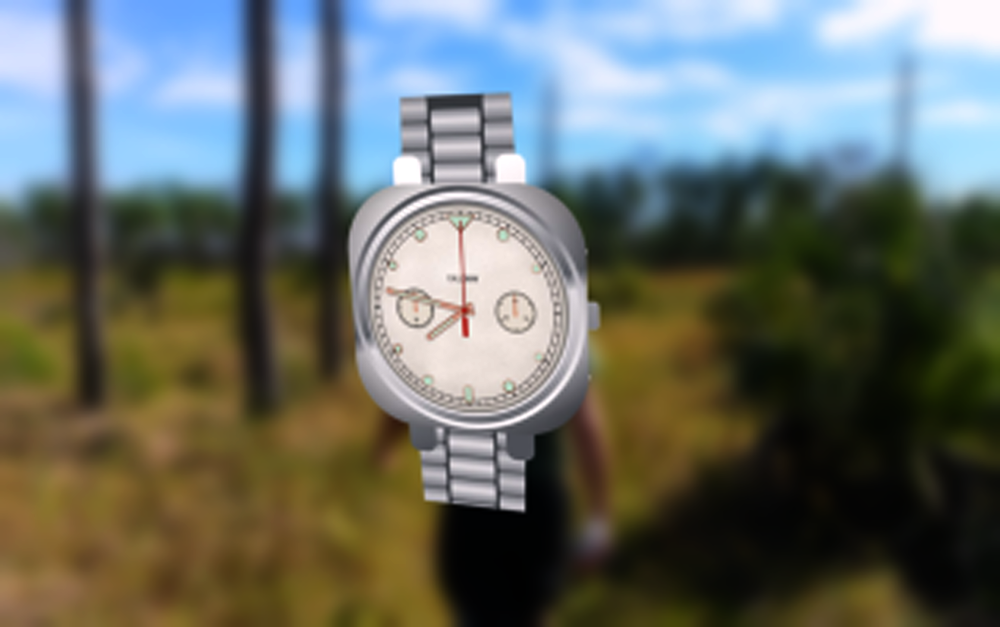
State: 7h47
